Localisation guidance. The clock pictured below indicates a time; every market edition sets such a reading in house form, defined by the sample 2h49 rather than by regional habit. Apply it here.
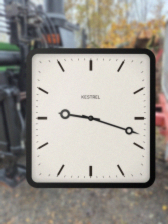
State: 9h18
